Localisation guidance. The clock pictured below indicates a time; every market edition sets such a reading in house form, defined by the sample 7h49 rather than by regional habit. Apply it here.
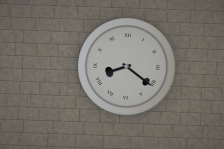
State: 8h21
